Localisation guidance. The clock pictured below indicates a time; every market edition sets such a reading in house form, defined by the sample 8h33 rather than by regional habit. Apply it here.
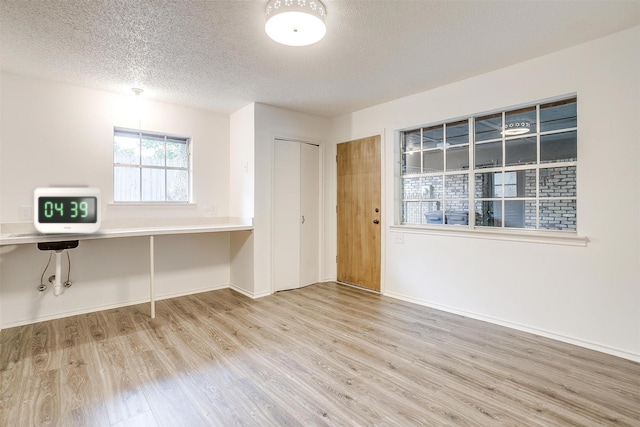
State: 4h39
